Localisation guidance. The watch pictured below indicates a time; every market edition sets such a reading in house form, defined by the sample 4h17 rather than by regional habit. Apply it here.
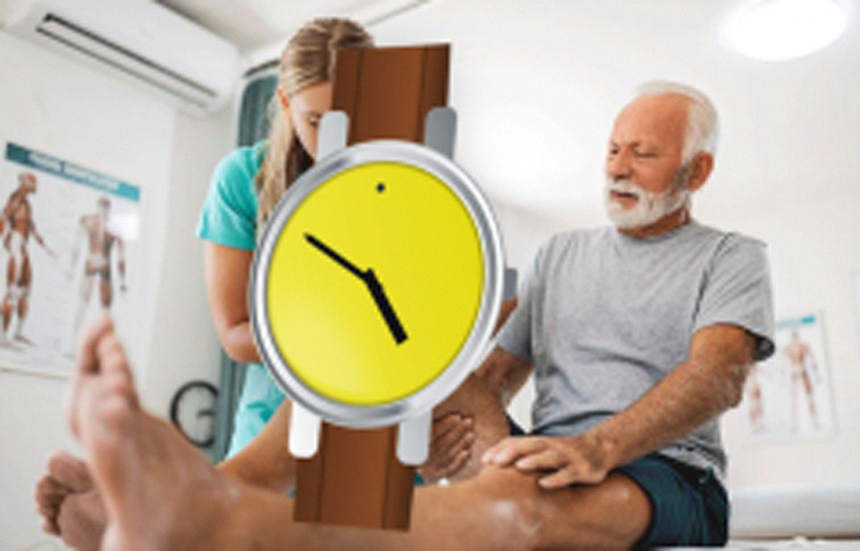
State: 4h50
